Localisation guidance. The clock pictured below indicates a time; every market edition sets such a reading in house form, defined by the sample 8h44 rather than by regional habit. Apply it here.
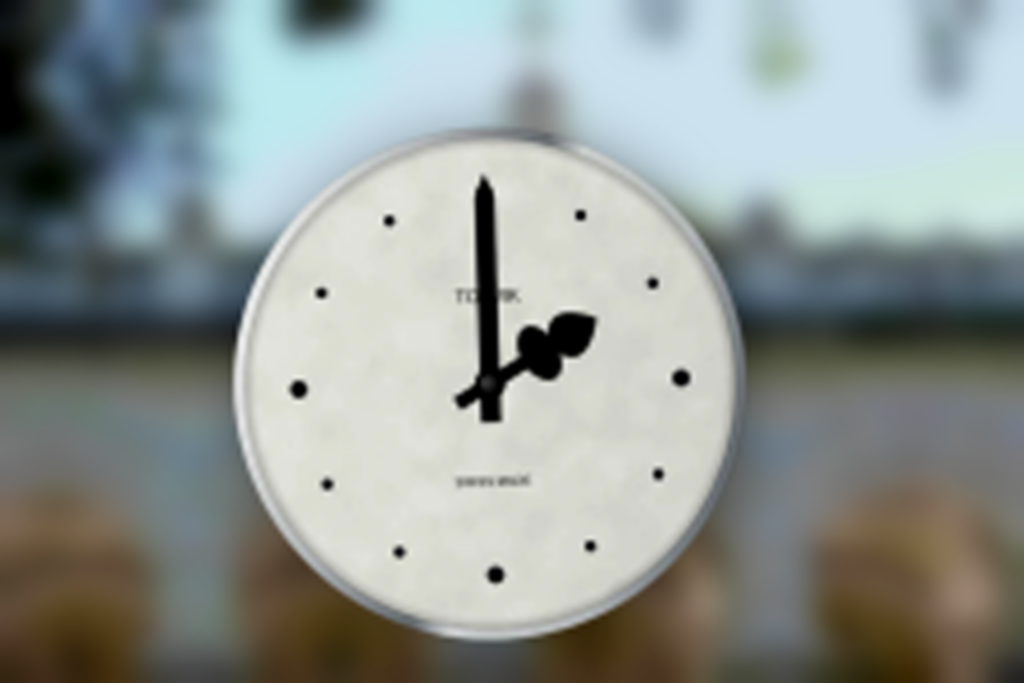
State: 2h00
